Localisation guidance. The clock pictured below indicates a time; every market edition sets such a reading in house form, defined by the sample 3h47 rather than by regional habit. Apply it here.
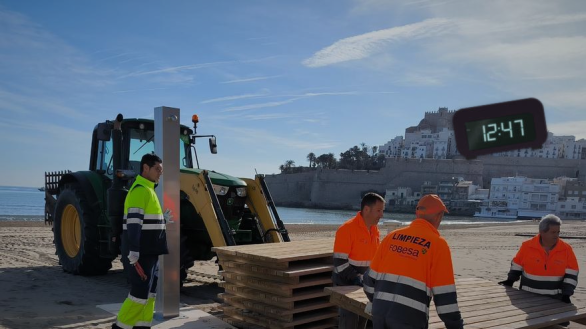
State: 12h47
